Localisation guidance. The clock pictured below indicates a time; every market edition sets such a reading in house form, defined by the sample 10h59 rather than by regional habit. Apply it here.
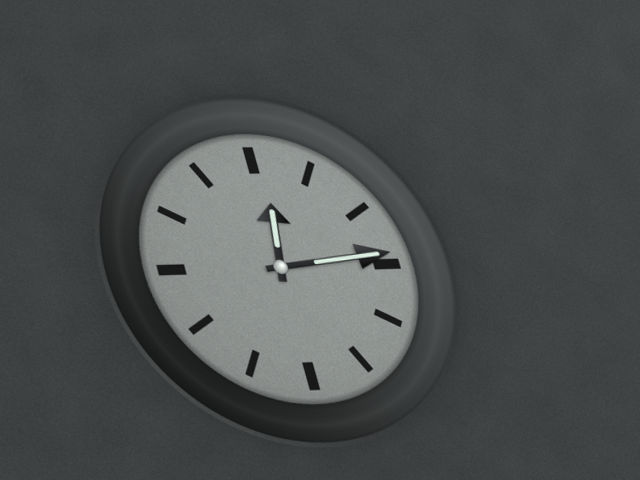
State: 12h14
